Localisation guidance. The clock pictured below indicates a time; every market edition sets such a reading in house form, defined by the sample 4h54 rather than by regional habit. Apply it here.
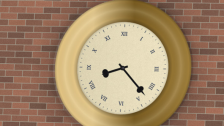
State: 8h23
